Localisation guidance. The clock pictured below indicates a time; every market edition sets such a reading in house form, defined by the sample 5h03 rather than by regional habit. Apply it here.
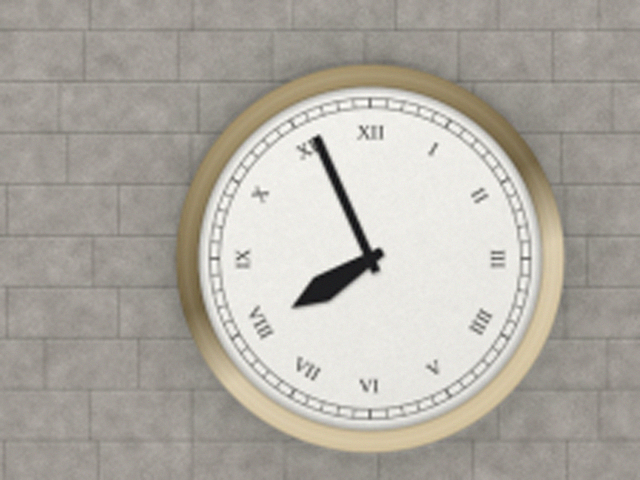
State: 7h56
